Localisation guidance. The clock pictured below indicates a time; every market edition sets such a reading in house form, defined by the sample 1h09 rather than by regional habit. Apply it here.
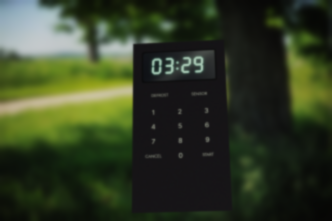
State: 3h29
